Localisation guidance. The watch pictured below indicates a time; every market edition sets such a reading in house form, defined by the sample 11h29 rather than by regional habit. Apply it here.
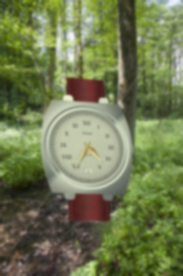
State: 4h35
